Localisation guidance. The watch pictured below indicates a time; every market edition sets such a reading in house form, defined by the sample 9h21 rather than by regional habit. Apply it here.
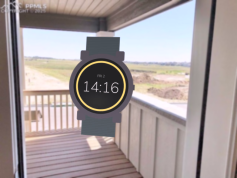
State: 14h16
